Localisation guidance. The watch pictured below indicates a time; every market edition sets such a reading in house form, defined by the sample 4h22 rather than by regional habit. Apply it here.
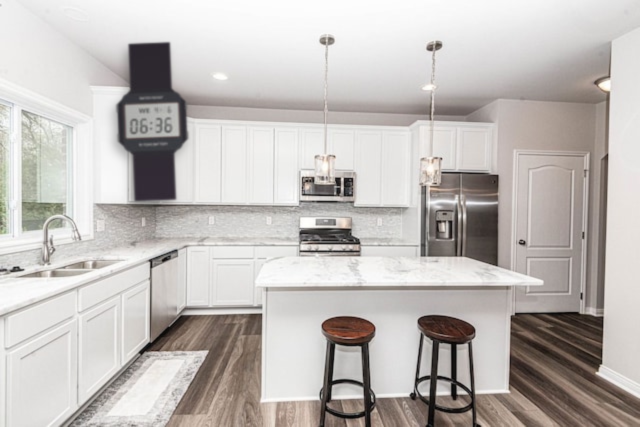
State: 6h36
